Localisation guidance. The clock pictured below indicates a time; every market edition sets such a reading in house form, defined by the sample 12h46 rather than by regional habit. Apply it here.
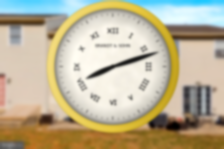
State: 8h12
